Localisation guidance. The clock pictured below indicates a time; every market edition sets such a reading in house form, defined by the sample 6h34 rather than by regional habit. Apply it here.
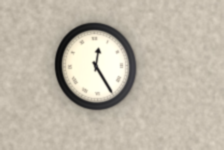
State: 12h25
